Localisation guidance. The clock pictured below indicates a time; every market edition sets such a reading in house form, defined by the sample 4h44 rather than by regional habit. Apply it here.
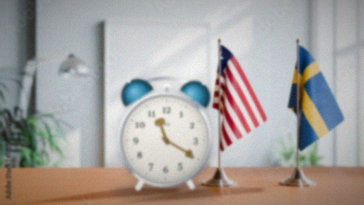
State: 11h20
